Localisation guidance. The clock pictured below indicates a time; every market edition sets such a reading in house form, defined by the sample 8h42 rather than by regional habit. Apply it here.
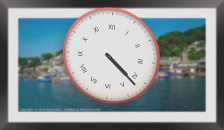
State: 4h22
